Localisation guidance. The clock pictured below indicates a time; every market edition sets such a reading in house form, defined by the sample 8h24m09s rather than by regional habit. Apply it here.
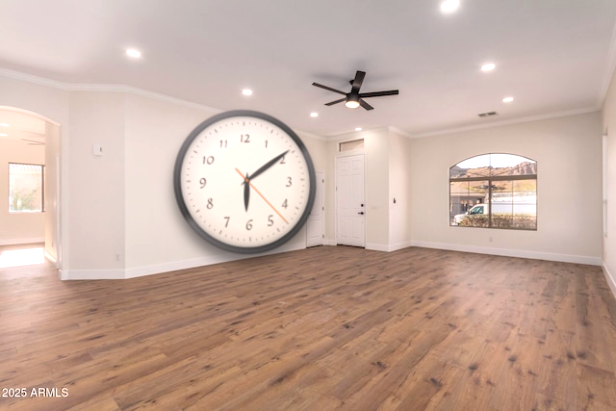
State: 6h09m23s
